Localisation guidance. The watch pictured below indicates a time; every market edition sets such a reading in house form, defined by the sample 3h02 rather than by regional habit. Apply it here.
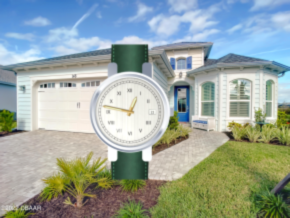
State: 12h47
